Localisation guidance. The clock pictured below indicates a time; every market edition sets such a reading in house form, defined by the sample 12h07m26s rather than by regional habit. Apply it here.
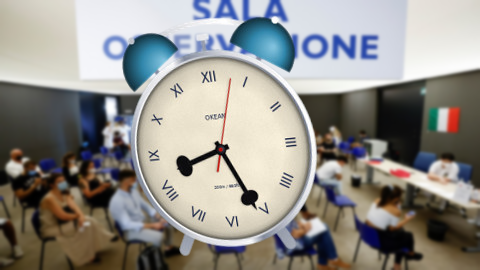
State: 8h26m03s
